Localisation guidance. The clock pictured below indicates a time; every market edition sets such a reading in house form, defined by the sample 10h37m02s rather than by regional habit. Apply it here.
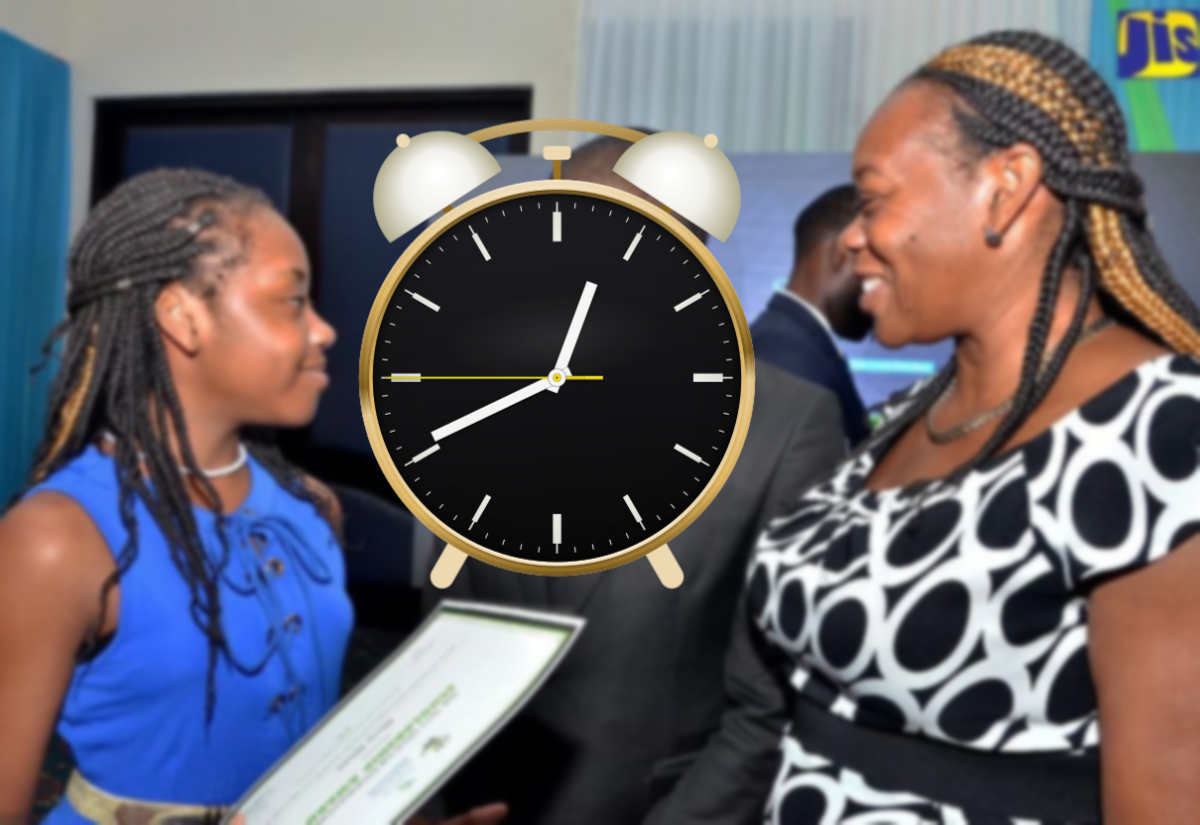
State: 12h40m45s
